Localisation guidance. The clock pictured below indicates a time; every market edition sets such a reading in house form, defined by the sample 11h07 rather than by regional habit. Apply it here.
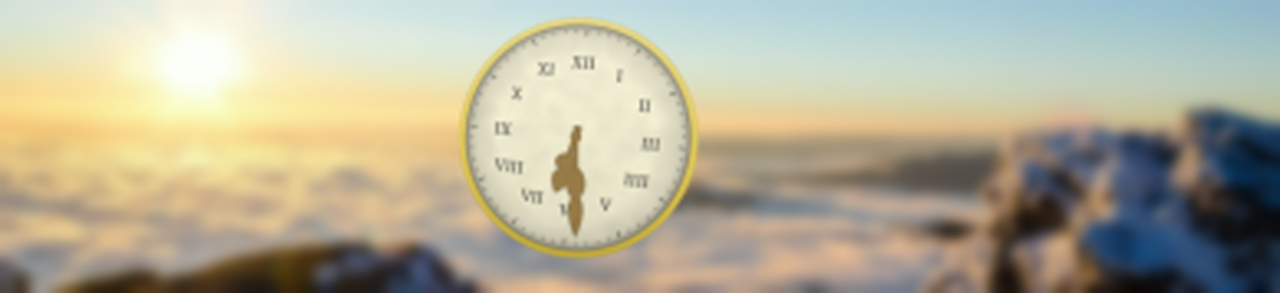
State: 6h29
